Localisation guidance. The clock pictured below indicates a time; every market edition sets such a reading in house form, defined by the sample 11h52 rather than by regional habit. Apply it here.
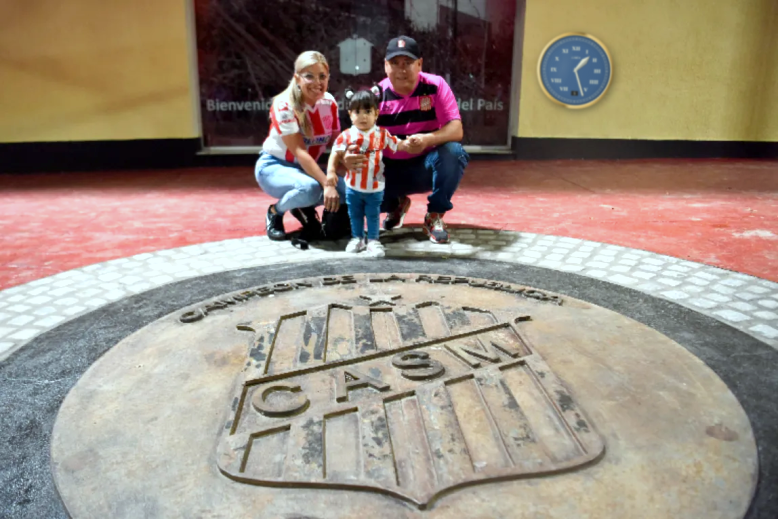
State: 1h27
